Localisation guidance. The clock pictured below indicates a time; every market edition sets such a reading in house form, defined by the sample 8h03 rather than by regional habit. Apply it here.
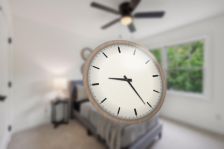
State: 9h26
